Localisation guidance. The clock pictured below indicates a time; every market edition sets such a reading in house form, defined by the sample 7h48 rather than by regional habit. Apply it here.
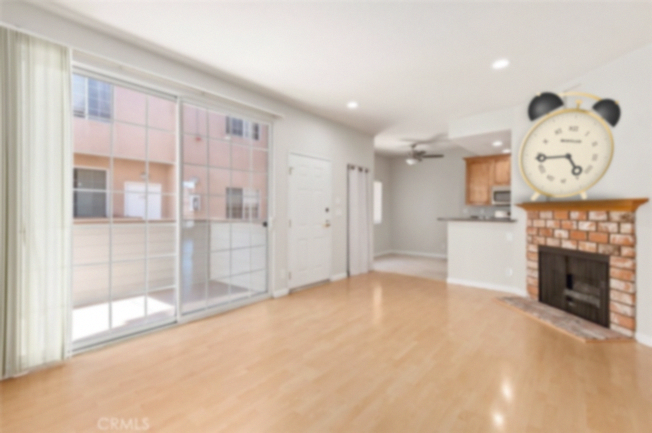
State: 4h44
